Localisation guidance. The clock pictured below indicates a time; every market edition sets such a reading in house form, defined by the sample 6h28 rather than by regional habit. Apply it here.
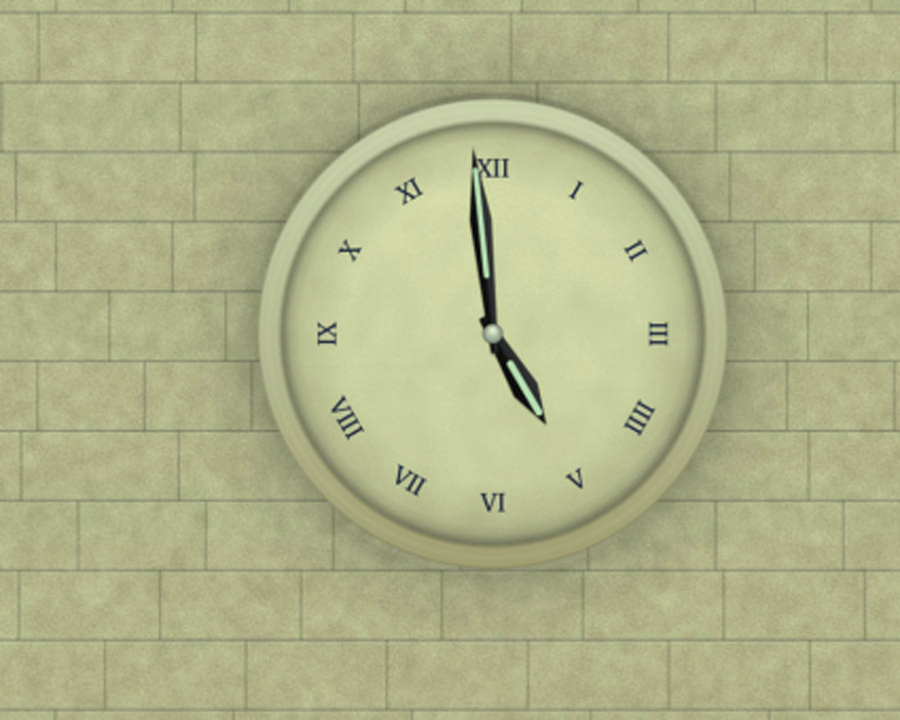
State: 4h59
